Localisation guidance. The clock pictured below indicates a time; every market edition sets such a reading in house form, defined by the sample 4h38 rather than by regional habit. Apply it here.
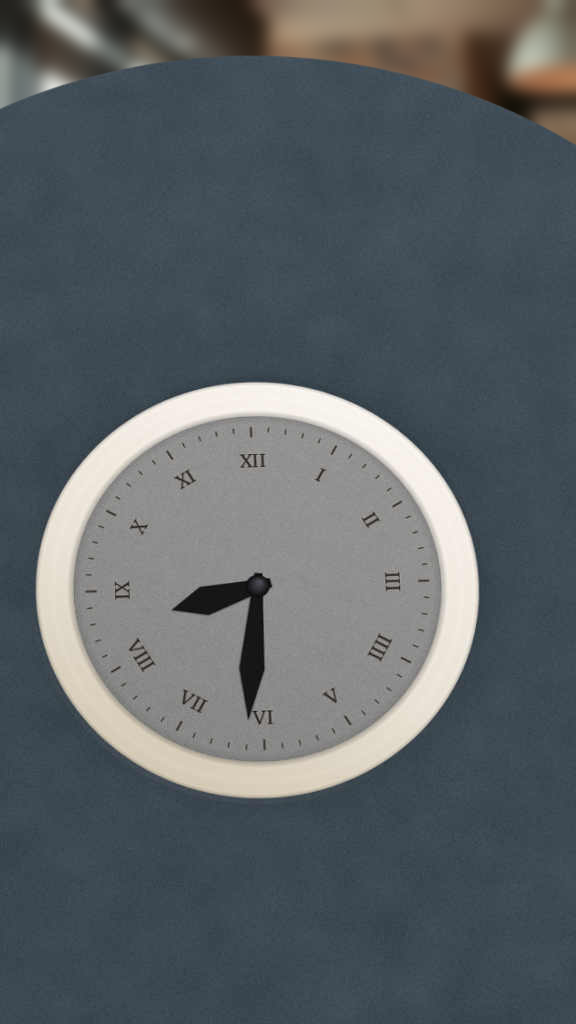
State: 8h31
